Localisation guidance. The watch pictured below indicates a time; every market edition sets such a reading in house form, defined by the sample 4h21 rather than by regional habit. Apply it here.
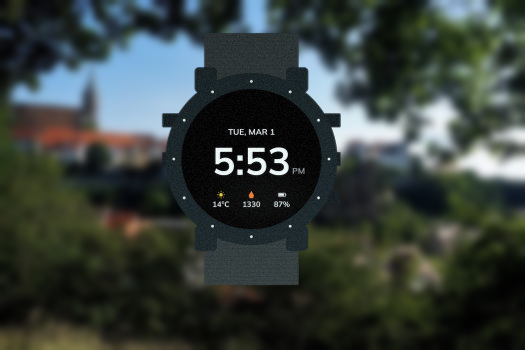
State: 5h53
